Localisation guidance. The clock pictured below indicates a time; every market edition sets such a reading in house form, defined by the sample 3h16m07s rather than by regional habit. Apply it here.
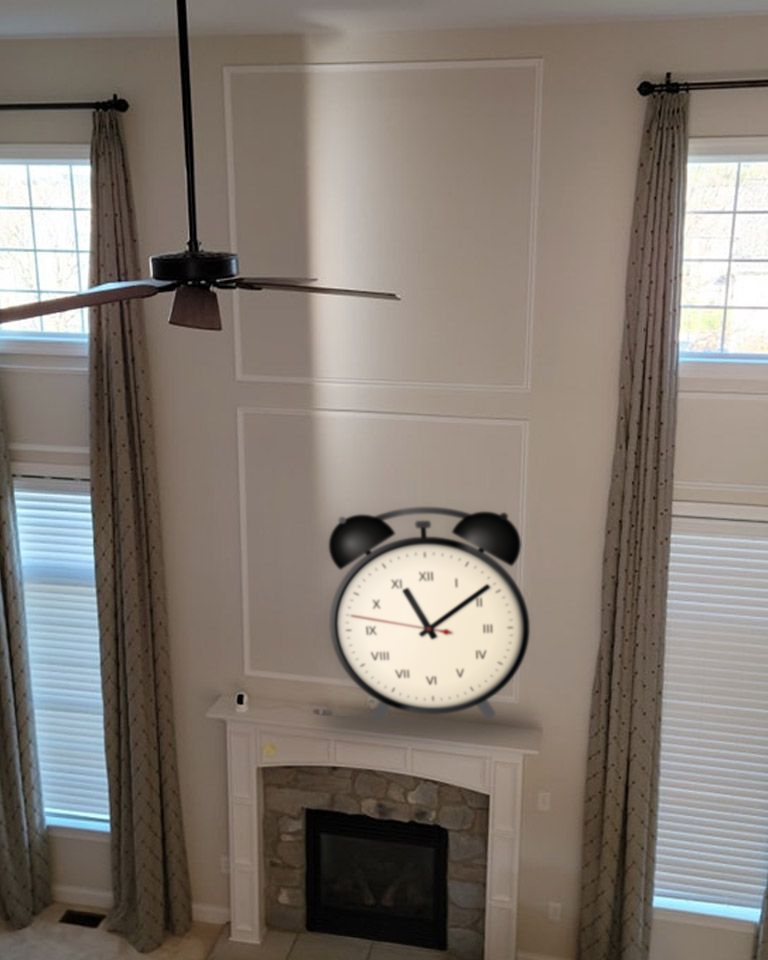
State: 11h08m47s
